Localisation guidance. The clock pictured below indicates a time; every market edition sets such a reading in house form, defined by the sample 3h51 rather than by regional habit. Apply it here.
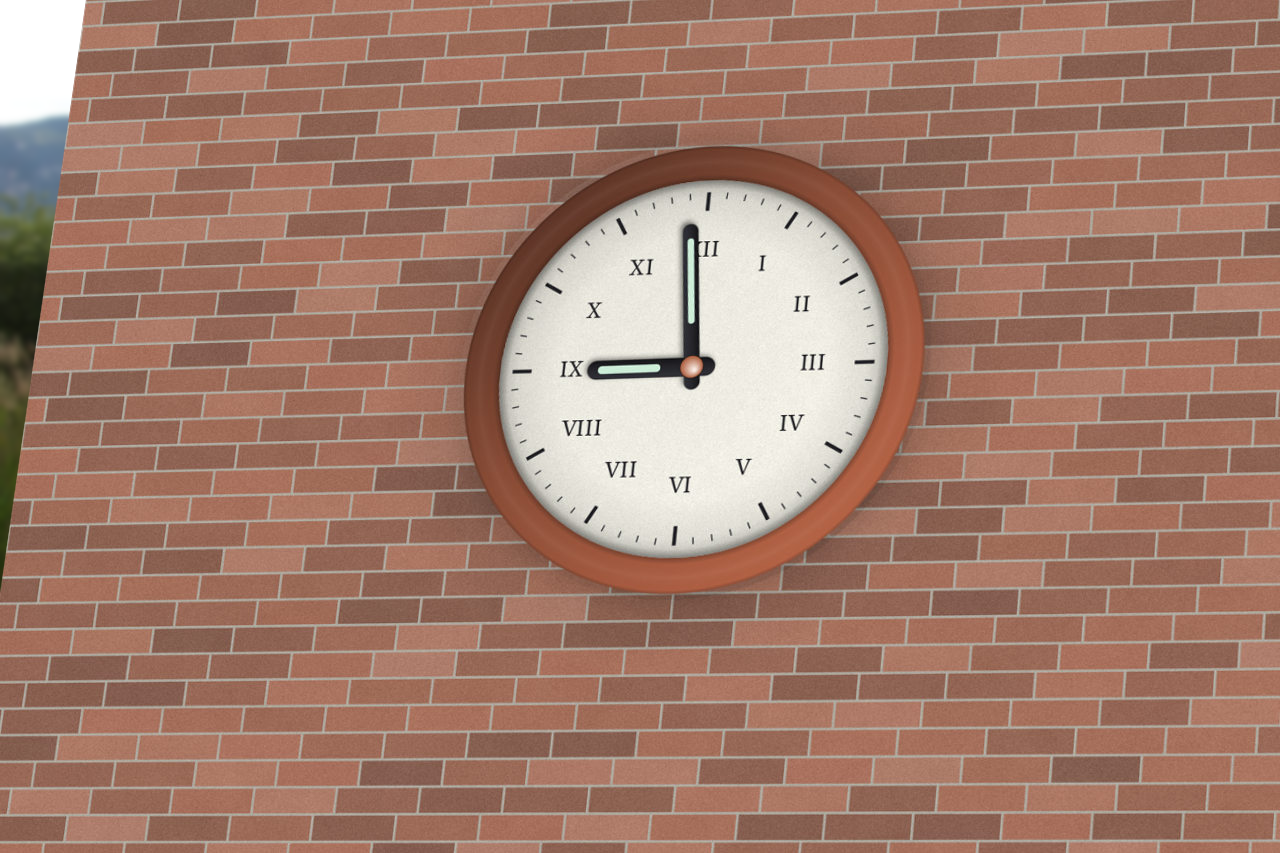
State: 8h59
